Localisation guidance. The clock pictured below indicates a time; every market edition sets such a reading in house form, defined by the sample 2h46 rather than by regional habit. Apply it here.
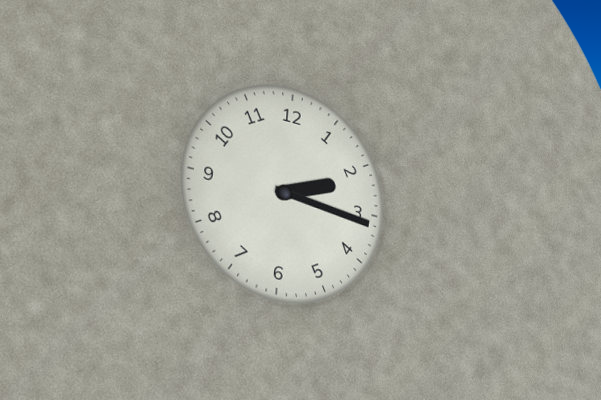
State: 2h16
